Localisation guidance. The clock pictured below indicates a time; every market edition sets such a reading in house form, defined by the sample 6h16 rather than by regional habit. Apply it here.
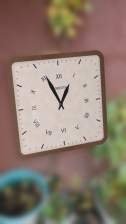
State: 12h56
